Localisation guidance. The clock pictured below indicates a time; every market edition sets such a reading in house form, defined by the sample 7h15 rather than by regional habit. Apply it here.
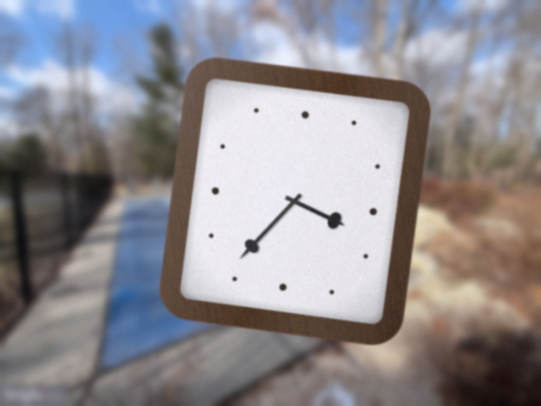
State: 3h36
